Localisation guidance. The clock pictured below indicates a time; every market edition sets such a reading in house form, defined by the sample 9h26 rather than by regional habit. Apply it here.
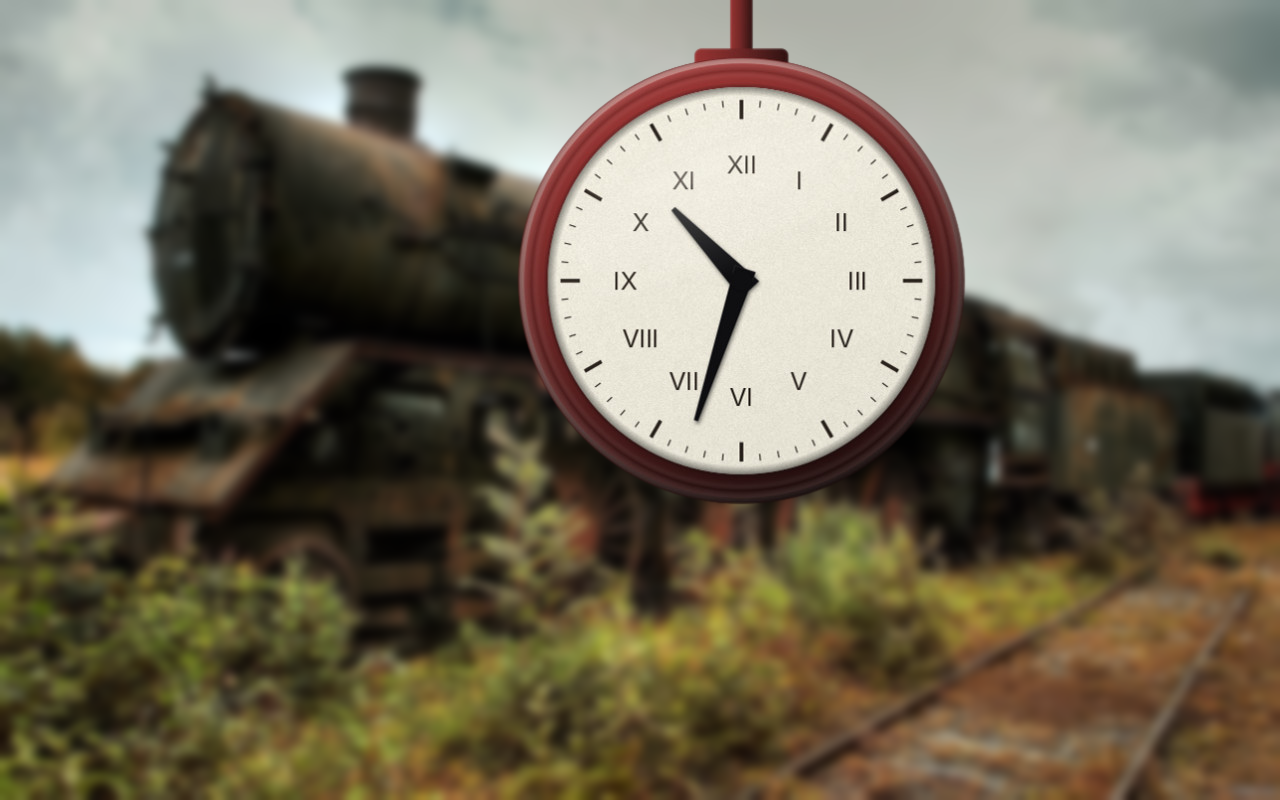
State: 10h33
